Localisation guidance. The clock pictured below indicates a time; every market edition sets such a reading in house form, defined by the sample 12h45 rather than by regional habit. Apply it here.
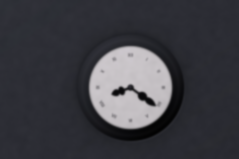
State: 8h21
